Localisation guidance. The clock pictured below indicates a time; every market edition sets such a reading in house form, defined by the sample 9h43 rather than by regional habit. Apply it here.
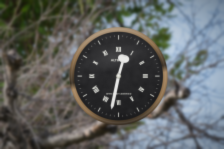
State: 12h32
